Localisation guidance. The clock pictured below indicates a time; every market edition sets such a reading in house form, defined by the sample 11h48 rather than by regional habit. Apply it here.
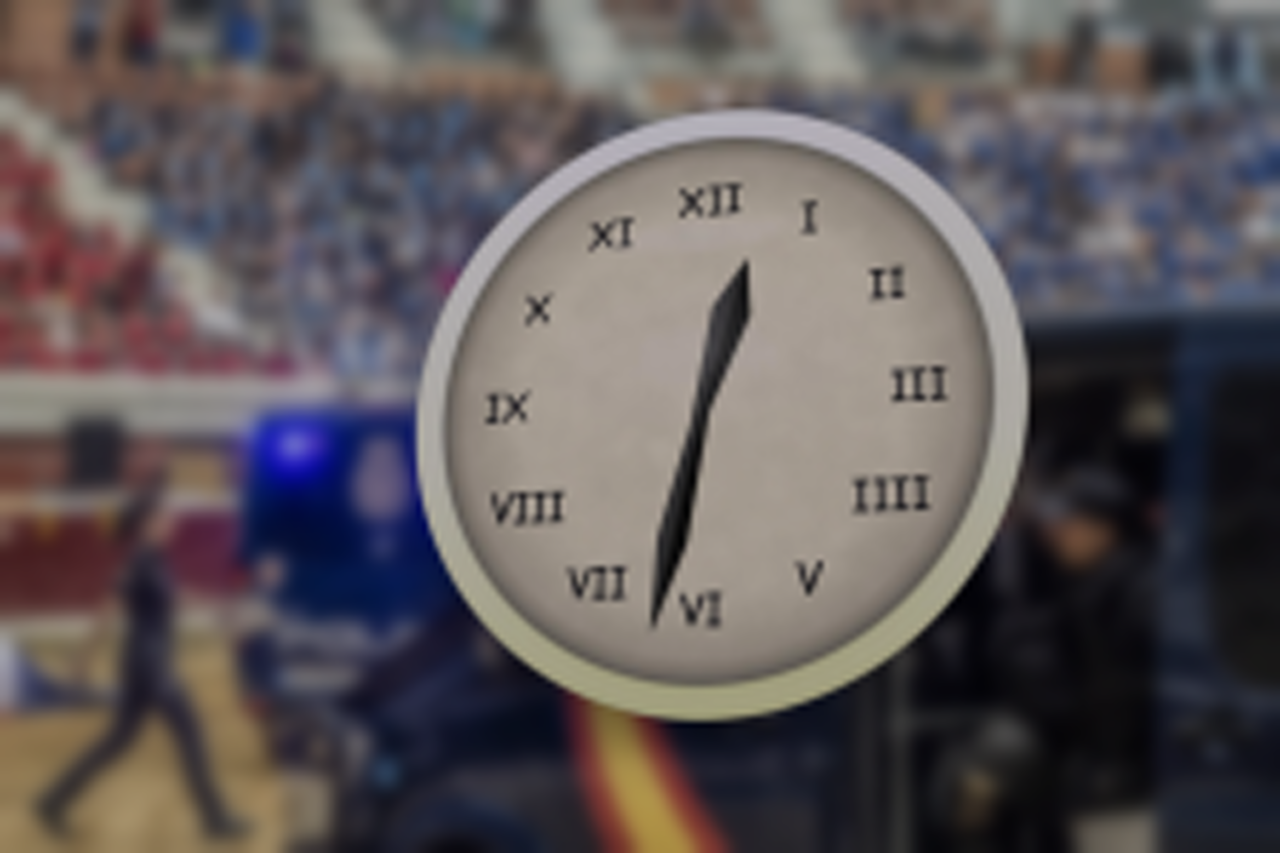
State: 12h32
